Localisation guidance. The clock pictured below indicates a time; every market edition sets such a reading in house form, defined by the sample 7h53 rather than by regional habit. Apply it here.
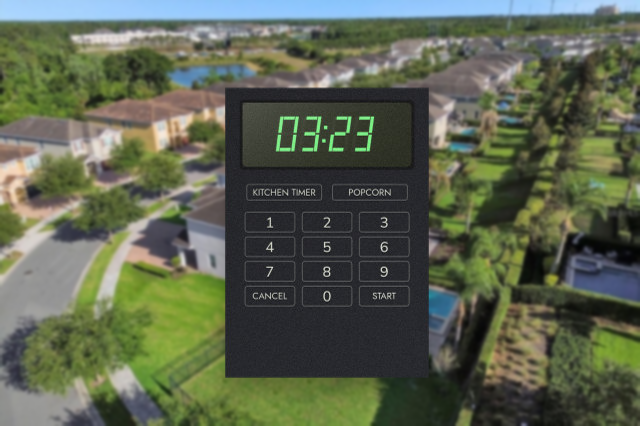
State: 3h23
